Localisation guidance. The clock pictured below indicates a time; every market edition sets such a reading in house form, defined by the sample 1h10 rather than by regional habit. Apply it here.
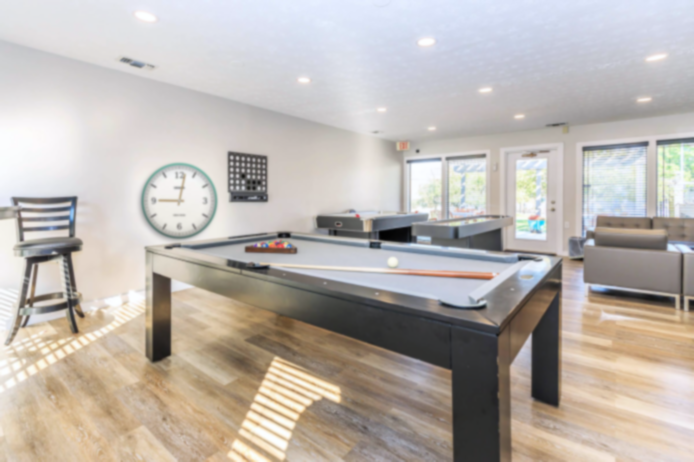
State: 9h02
